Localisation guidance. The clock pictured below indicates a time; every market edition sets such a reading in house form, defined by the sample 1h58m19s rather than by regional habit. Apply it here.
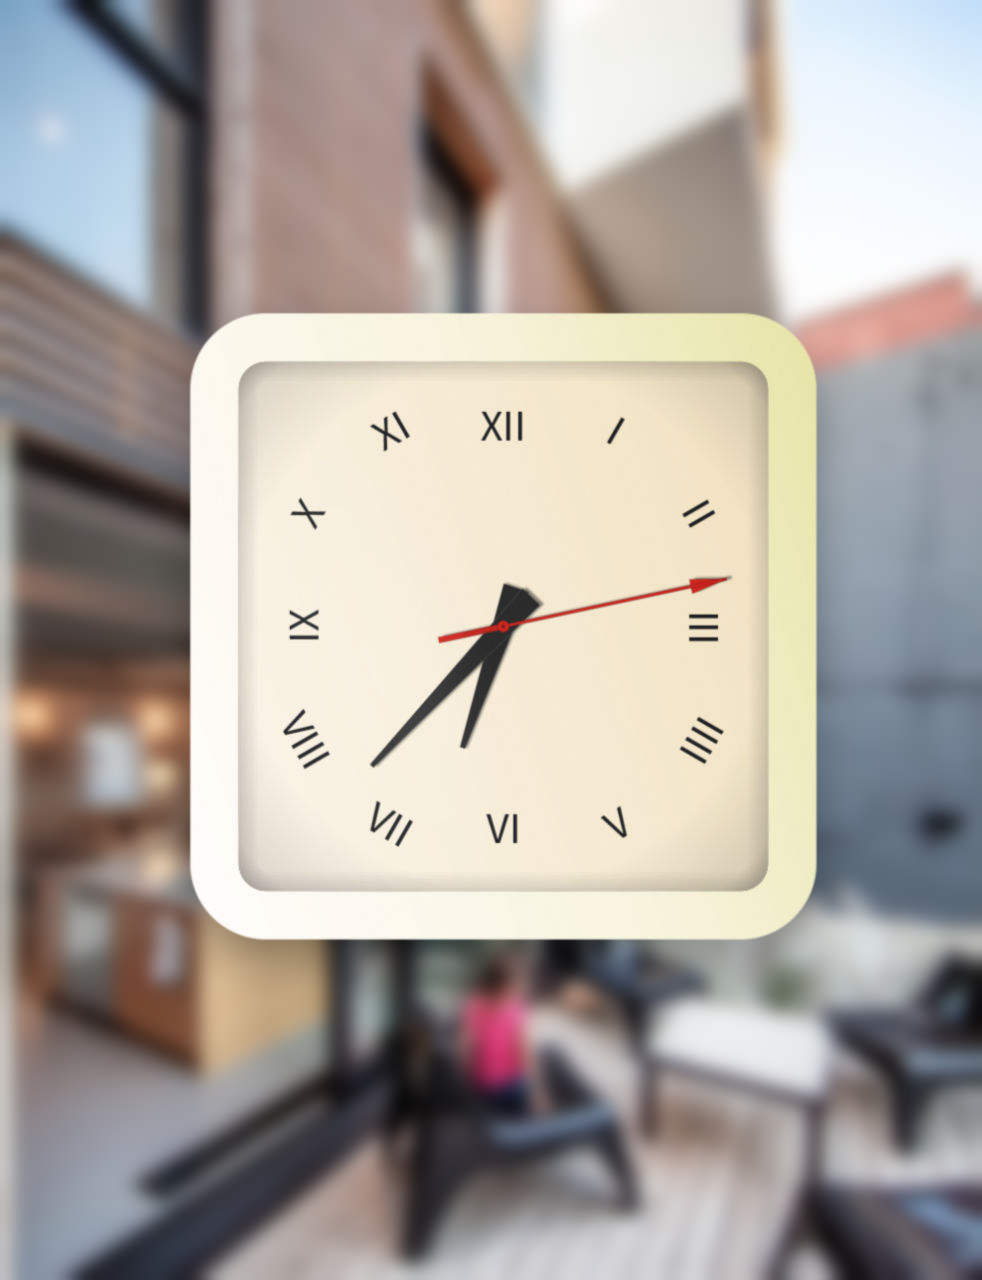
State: 6h37m13s
